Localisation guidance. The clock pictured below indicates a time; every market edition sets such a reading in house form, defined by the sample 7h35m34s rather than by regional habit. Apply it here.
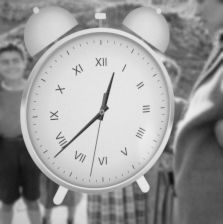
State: 12h38m32s
